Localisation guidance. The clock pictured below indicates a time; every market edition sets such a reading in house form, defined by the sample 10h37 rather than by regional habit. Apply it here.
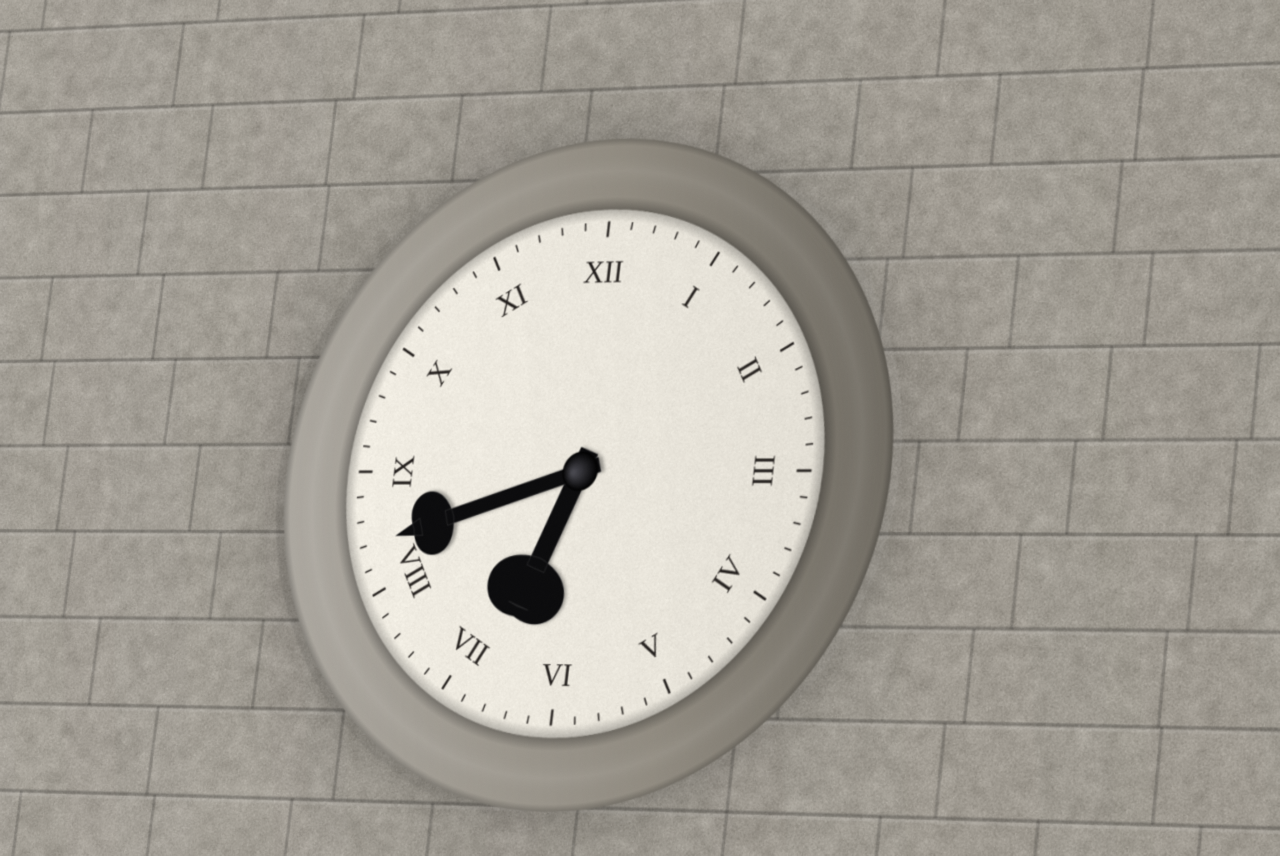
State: 6h42
